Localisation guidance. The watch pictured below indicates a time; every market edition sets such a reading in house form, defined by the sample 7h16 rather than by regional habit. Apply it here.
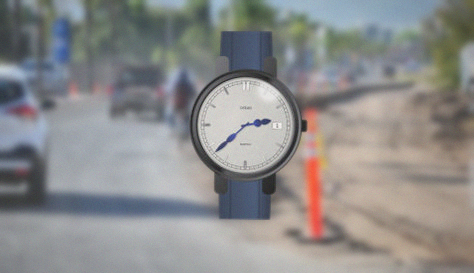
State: 2h38
